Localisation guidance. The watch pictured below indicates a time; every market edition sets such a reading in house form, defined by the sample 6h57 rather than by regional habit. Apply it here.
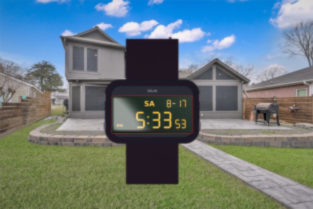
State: 5h33
